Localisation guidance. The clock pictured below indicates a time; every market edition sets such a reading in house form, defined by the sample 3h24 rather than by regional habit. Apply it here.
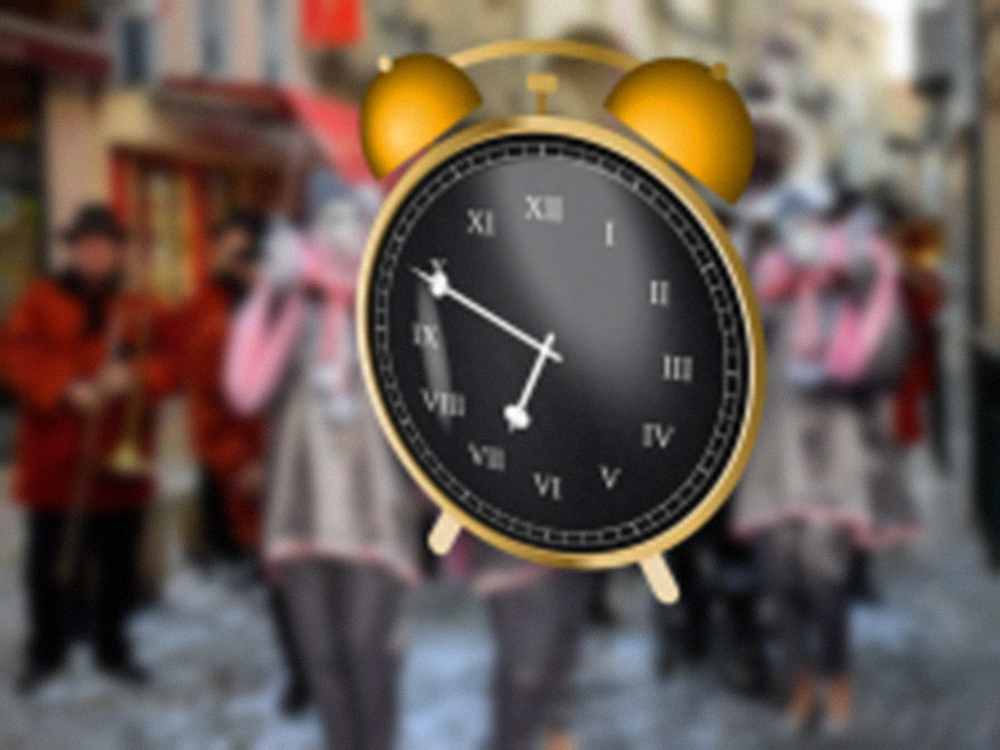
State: 6h49
